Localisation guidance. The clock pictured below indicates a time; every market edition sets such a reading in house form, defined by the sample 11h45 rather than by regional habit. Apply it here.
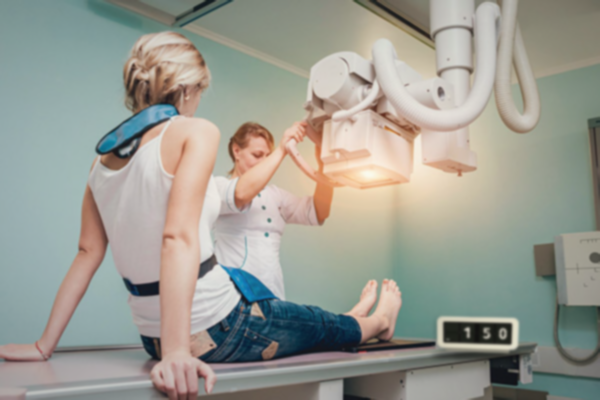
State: 1h50
